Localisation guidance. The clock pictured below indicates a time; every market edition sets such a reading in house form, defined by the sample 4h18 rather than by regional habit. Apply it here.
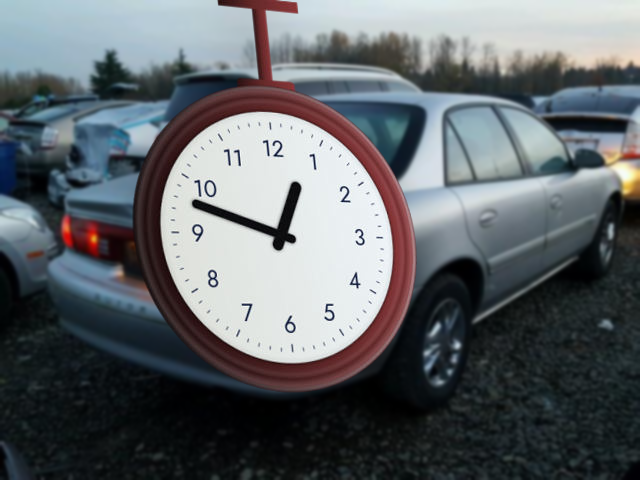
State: 12h48
